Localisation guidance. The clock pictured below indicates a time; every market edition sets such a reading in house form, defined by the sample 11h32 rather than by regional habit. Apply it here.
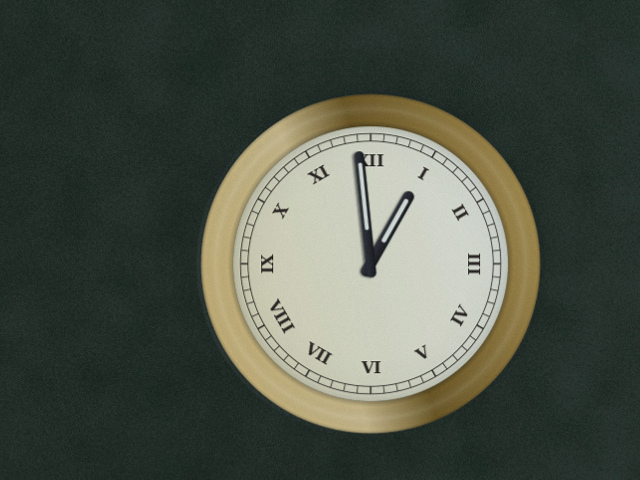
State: 12h59
